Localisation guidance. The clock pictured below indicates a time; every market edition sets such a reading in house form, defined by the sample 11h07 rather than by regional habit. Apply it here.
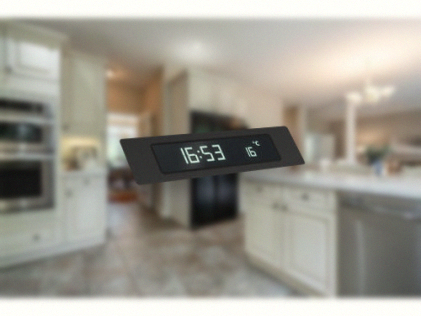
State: 16h53
